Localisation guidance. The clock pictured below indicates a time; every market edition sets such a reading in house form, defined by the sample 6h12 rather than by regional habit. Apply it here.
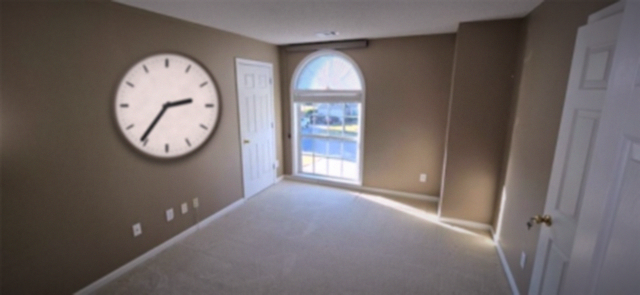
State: 2h36
